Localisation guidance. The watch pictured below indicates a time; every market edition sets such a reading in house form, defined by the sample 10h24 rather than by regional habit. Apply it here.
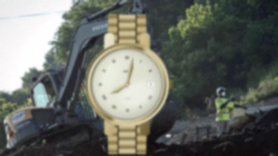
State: 8h02
